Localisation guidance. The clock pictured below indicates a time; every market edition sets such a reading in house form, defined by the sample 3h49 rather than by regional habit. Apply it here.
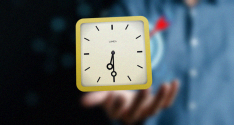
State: 6h30
